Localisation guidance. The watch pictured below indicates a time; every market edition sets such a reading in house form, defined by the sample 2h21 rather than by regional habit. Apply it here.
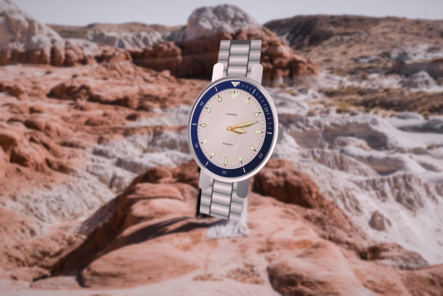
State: 3h12
